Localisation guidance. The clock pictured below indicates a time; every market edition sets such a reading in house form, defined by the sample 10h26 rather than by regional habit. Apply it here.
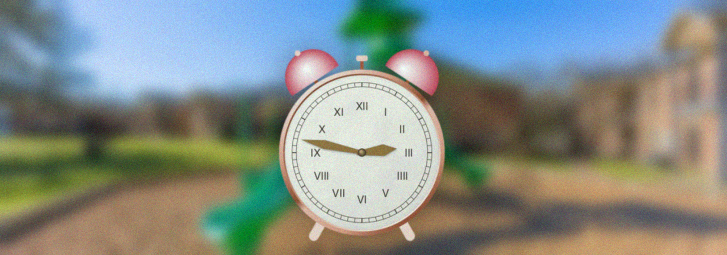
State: 2h47
